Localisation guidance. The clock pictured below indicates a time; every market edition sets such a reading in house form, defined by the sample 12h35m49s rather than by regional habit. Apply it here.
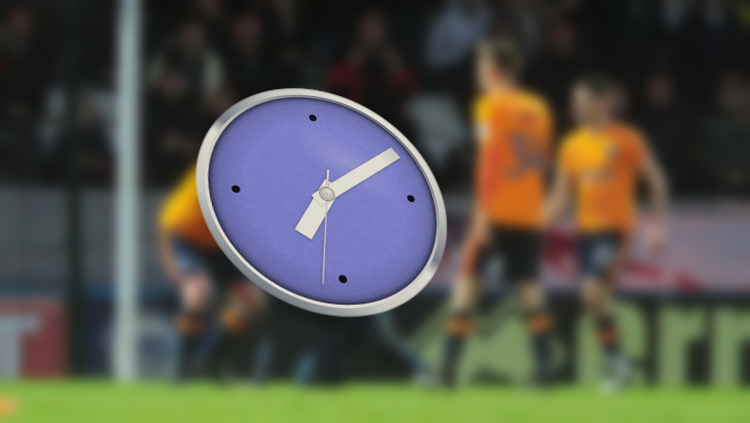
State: 7h09m32s
